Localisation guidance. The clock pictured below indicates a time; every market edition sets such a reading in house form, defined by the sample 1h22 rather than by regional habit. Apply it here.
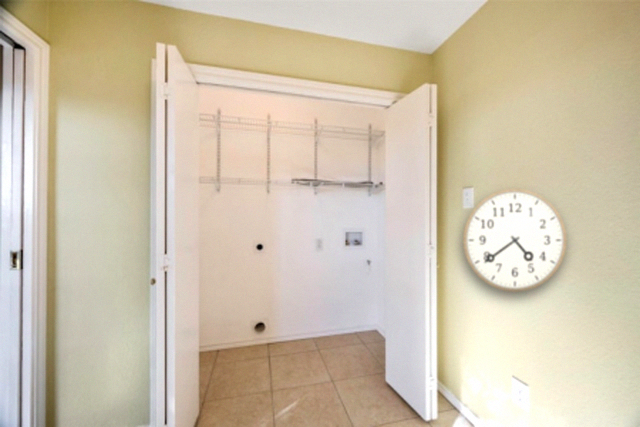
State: 4h39
